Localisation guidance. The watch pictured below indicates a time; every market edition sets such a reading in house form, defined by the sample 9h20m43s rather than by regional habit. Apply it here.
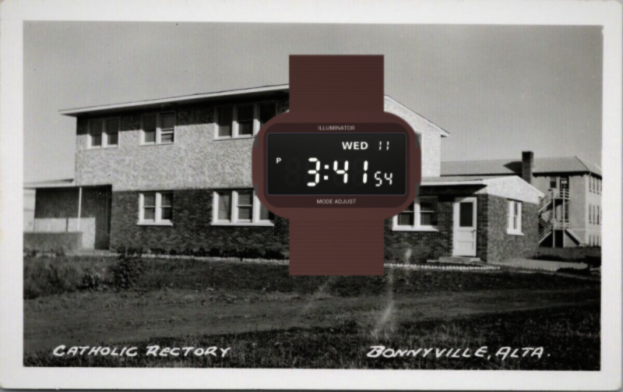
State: 3h41m54s
